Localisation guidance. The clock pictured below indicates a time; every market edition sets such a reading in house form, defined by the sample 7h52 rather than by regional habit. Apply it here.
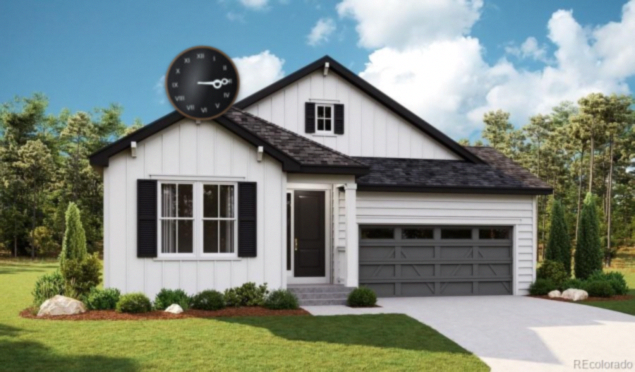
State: 3h15
